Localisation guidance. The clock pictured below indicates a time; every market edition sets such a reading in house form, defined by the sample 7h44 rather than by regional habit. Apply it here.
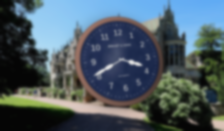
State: 3h41
